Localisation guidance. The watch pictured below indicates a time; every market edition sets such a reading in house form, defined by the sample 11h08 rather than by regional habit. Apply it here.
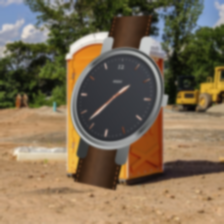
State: 1h37
